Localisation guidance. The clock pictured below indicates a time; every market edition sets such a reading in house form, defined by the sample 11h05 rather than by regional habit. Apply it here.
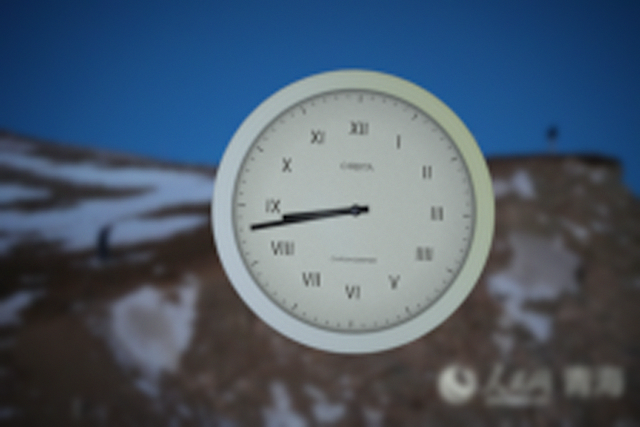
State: 8h43
